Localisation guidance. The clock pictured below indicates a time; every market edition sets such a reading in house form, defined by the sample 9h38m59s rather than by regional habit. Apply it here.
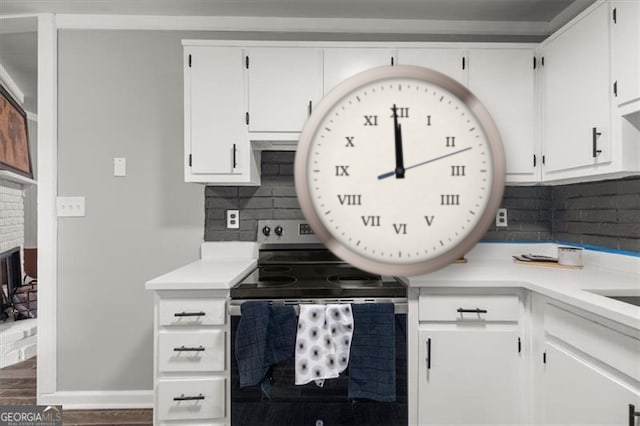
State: 11h59m12s
